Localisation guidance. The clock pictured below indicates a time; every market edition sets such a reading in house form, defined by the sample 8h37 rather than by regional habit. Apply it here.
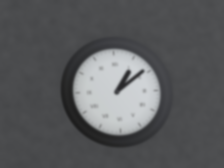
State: 1h09
